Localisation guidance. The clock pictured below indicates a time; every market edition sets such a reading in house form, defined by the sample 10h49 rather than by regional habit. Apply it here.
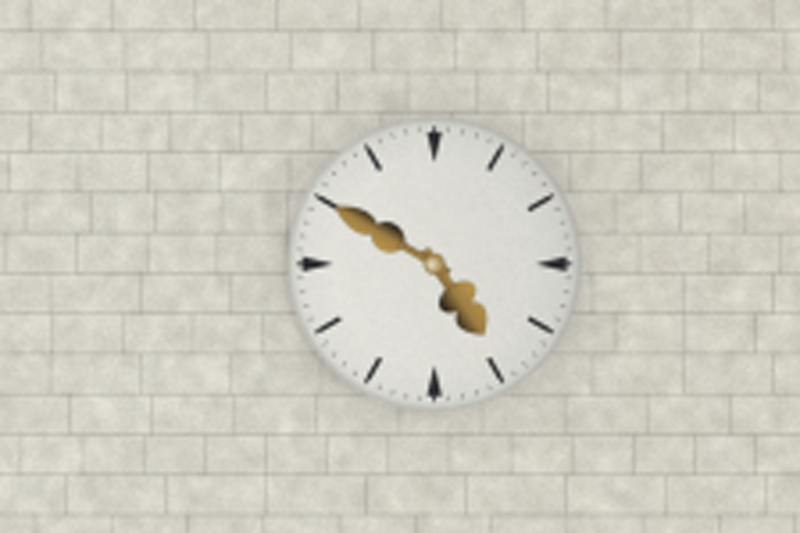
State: 4h50
